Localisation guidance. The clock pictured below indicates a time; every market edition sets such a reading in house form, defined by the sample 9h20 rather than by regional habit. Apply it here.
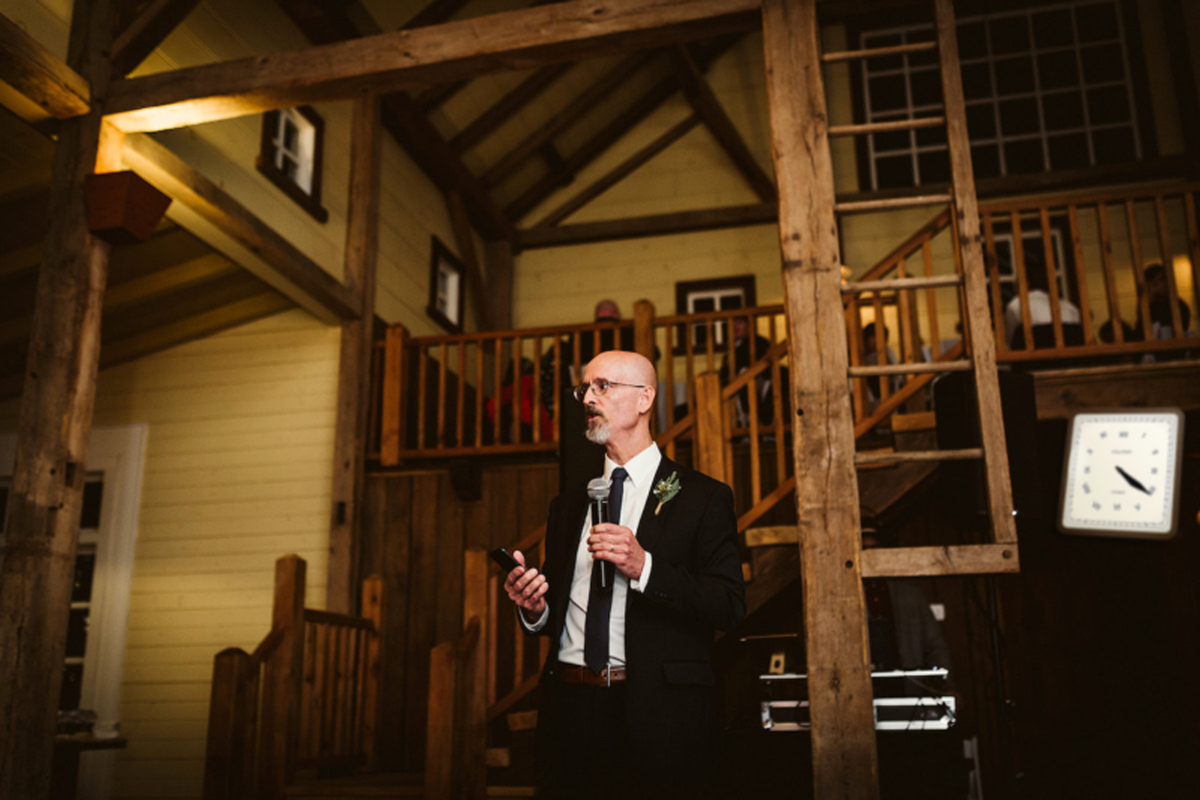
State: 4h21
